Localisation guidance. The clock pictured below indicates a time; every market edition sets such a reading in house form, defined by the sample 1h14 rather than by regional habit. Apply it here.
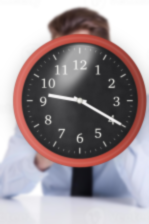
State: 9h20
